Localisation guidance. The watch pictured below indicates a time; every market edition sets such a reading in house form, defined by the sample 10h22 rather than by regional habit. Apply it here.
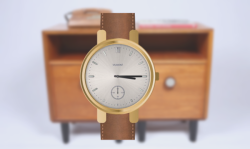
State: 3h15
